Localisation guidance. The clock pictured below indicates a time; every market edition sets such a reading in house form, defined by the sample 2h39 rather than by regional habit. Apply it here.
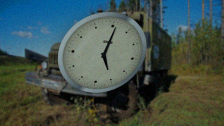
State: 5h01
